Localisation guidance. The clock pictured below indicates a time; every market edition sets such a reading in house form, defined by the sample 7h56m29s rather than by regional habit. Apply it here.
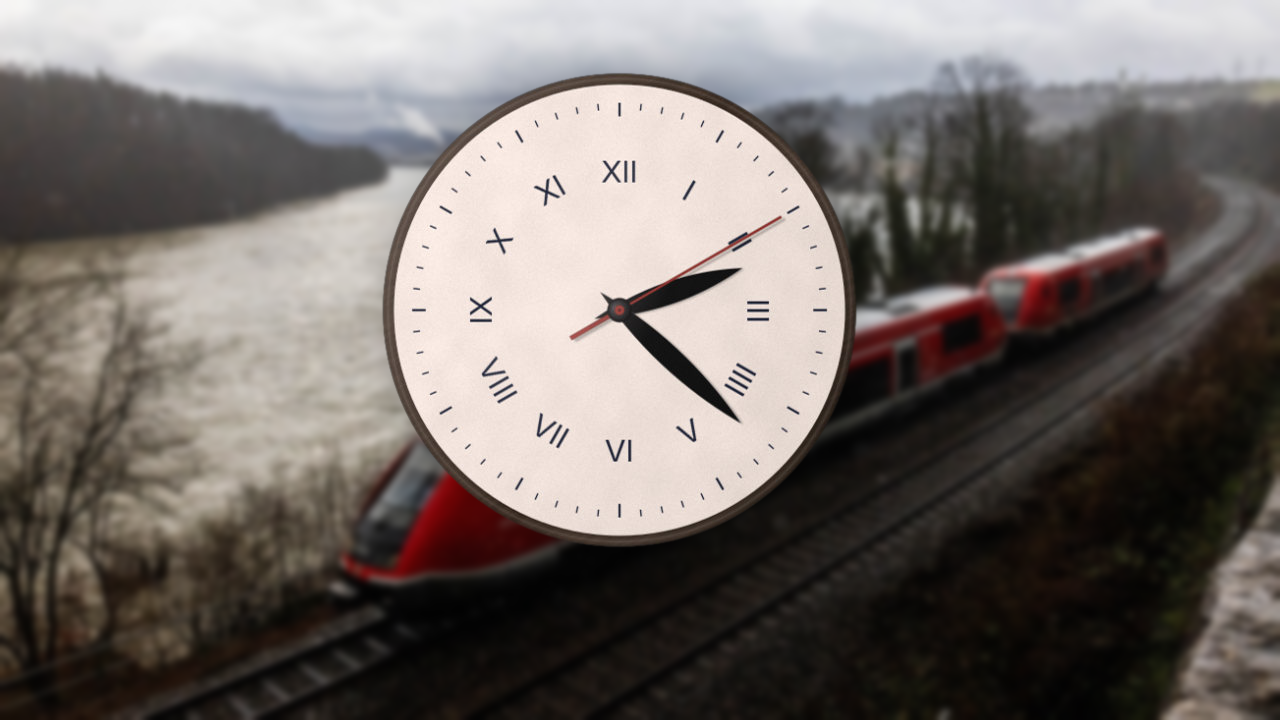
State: 2h22m10s
